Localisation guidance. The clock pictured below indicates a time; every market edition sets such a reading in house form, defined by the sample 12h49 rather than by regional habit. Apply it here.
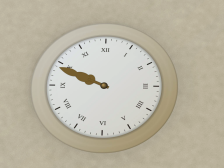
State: 9h49
